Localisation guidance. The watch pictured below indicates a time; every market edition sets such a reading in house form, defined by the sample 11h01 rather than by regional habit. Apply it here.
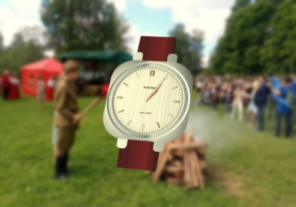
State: 1h05
